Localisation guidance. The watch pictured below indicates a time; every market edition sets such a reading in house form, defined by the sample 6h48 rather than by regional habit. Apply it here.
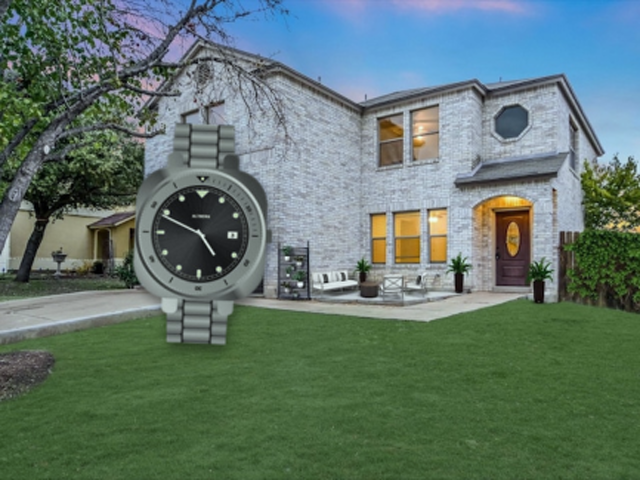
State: 4h49
